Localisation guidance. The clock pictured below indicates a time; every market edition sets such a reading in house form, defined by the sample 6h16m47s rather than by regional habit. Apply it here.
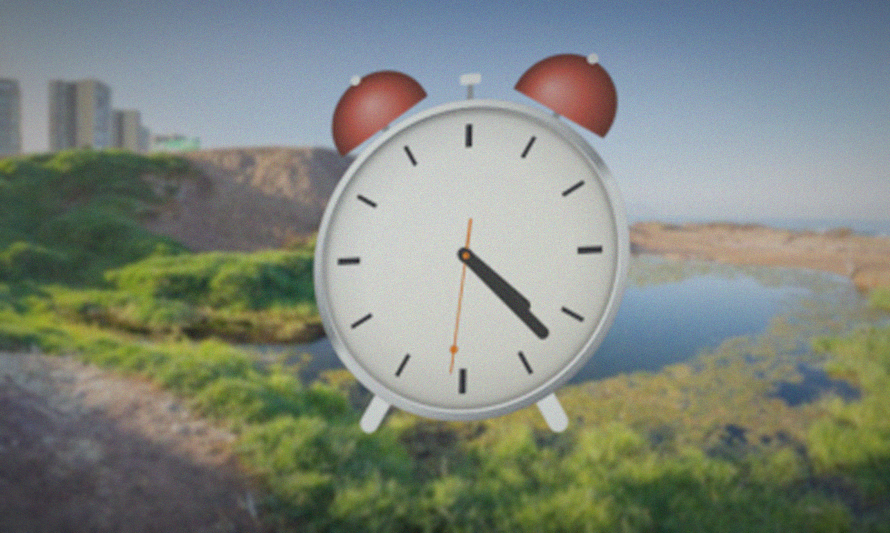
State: 4h22m31s
